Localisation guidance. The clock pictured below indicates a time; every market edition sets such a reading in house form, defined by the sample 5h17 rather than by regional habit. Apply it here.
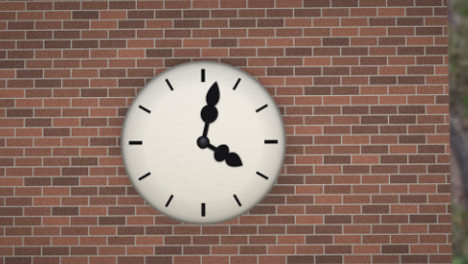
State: 4h02
